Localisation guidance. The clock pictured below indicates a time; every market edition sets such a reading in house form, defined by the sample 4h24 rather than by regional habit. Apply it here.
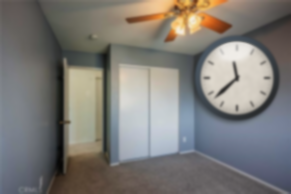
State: 11h38
